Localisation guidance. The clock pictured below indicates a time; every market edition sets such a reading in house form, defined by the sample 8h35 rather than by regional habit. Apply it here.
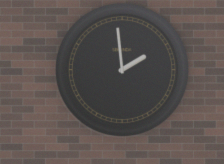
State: 1h59
